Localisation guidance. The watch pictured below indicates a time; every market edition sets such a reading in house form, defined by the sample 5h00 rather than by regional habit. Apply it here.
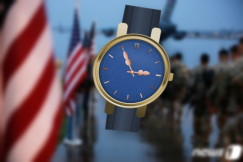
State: 2h55
